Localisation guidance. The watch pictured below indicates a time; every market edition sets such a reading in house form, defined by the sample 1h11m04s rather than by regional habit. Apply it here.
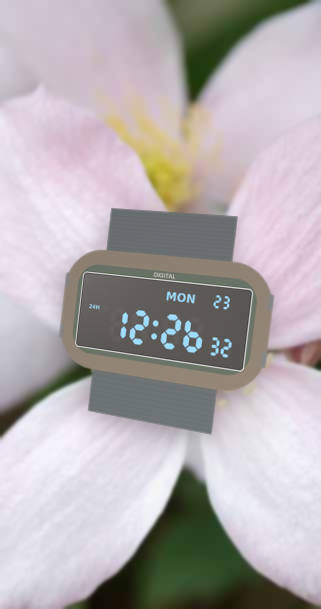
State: 12h26m32s
